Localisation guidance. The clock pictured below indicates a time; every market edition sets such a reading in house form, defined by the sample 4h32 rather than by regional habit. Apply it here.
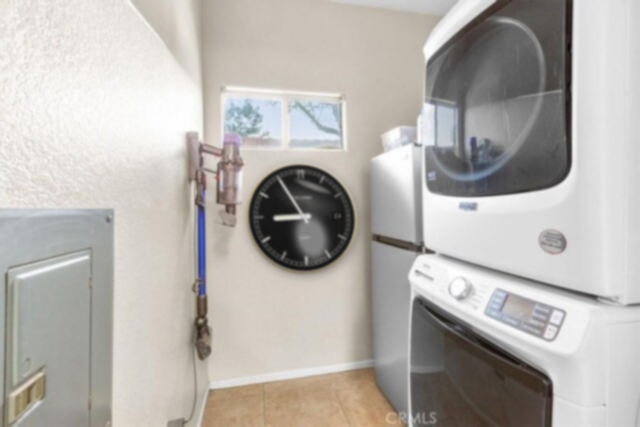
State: 8h55
